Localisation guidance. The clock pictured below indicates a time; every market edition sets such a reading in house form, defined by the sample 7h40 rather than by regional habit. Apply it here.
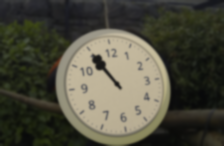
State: 10h55
